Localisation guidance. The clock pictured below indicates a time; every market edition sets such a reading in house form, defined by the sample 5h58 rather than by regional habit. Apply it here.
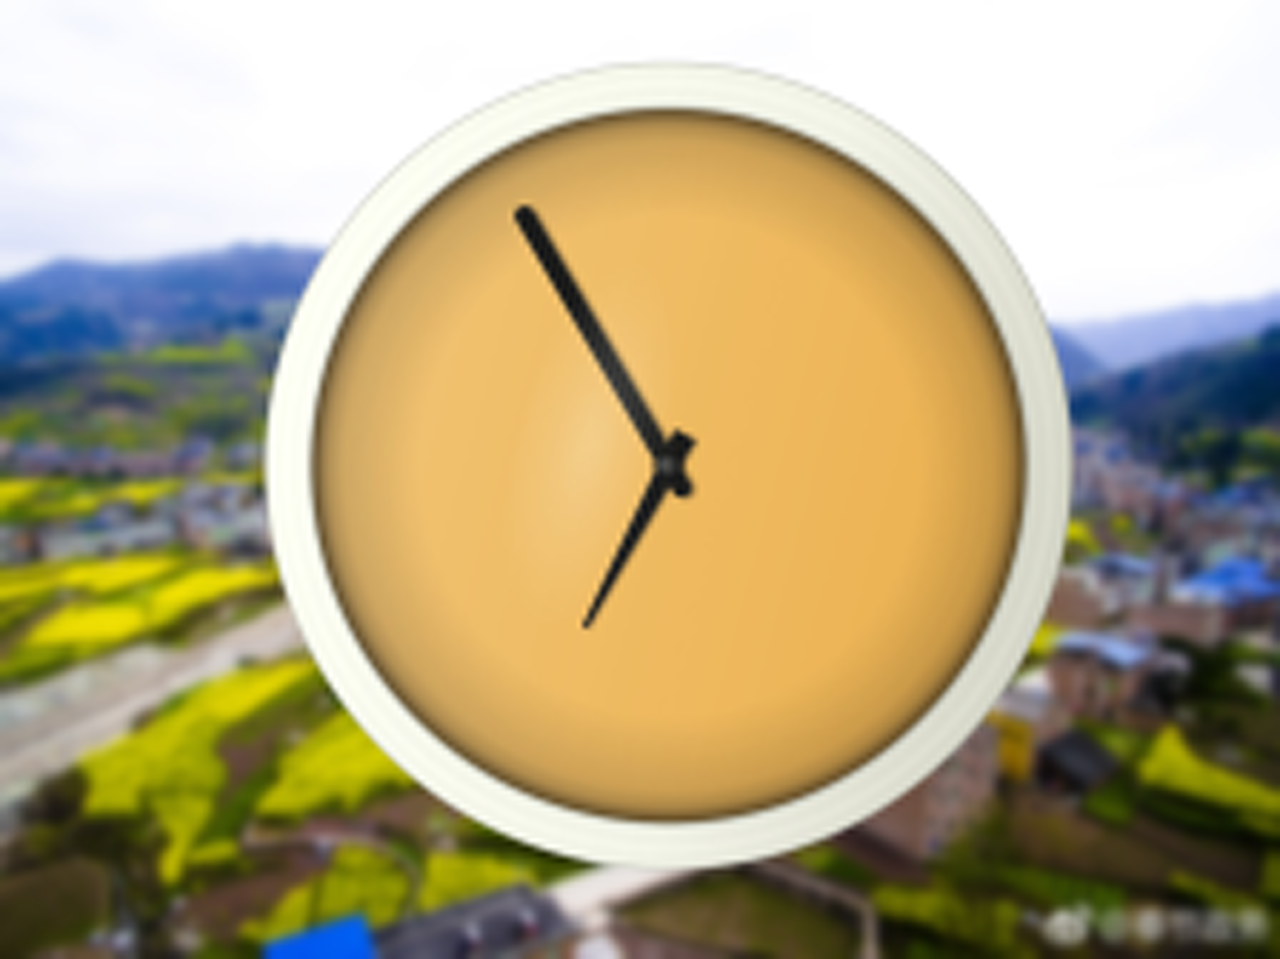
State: 6h55
